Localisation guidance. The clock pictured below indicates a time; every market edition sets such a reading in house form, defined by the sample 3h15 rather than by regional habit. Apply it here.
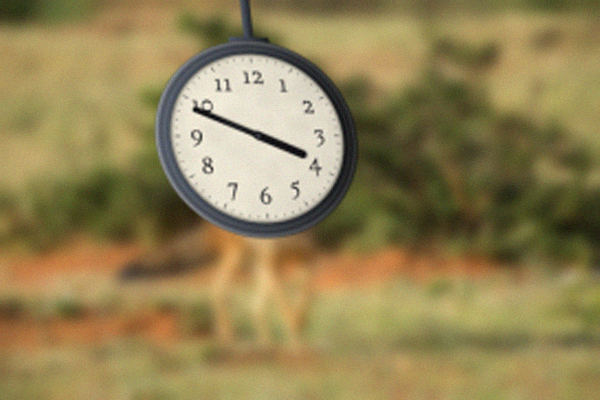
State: 3h49
